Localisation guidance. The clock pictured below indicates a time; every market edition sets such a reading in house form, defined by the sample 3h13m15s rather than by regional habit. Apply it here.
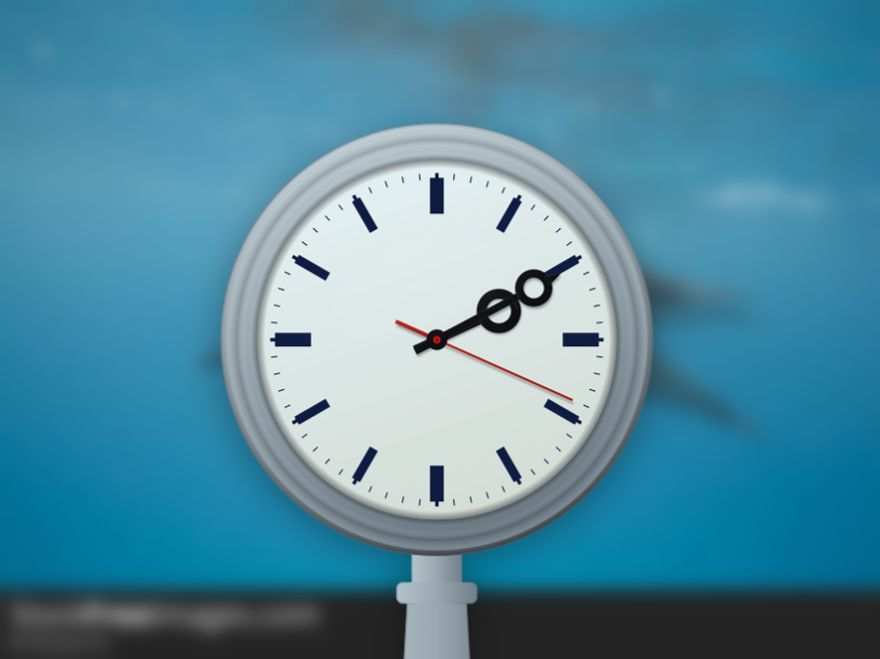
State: 2h10m19s
